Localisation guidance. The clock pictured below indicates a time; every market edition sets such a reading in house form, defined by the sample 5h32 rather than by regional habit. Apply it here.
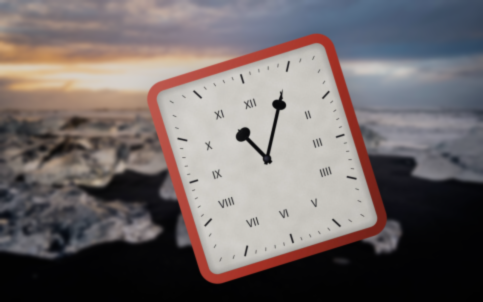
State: 11h05
